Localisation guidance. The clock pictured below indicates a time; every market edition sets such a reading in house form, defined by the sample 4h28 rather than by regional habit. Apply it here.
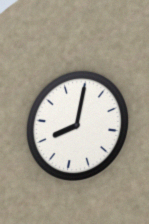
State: 8h00
